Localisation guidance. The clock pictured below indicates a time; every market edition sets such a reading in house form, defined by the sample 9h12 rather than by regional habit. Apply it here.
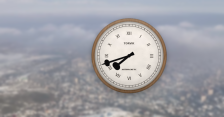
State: 7h42
